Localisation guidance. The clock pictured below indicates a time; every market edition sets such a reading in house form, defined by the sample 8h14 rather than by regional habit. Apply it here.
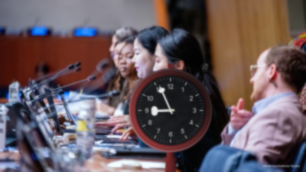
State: 8h56
